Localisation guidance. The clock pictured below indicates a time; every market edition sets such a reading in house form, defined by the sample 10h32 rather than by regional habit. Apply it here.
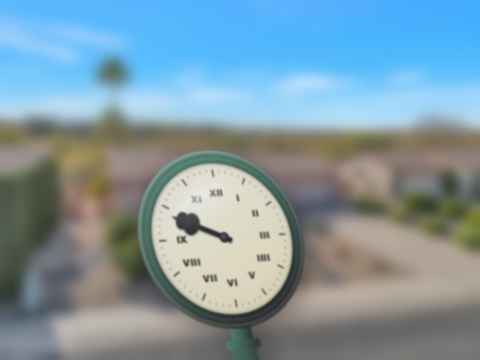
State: 9h49
